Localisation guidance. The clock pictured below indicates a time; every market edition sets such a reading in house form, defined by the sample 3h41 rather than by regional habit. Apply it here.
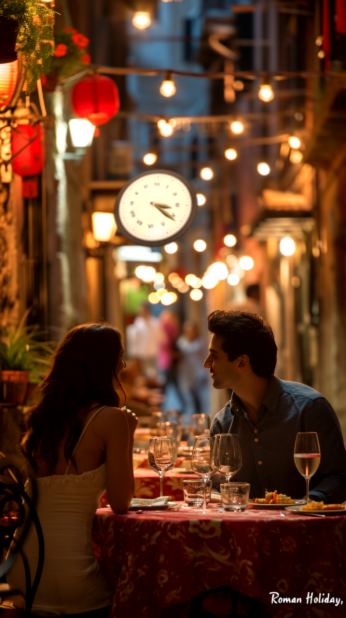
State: 3h21
